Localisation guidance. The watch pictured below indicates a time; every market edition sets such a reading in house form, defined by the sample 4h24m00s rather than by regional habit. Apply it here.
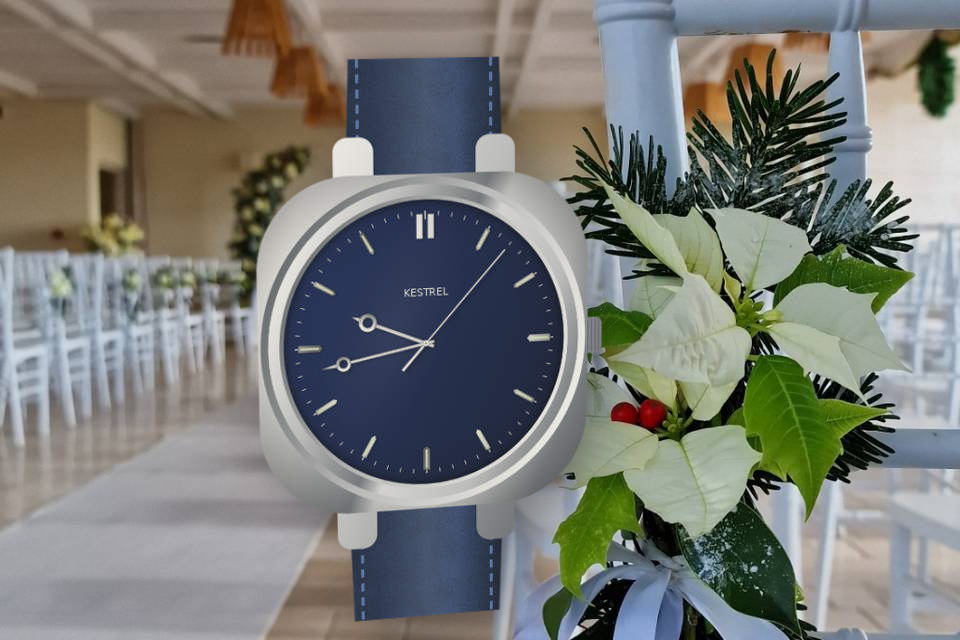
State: 9h43m07s
